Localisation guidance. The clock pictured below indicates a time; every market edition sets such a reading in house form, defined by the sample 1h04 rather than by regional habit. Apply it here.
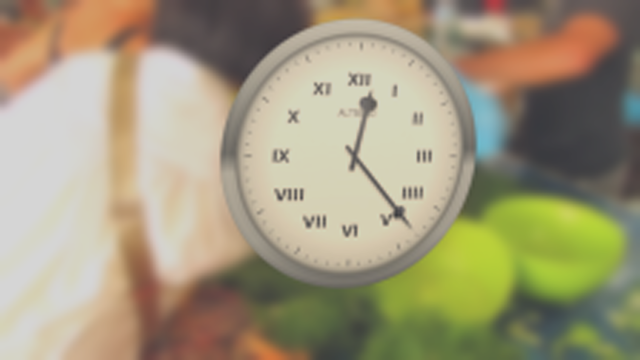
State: 12h23
